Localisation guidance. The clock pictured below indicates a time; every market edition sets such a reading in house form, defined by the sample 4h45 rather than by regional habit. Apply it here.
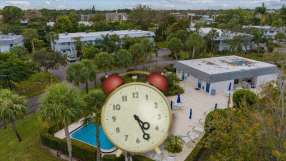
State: 4h26
